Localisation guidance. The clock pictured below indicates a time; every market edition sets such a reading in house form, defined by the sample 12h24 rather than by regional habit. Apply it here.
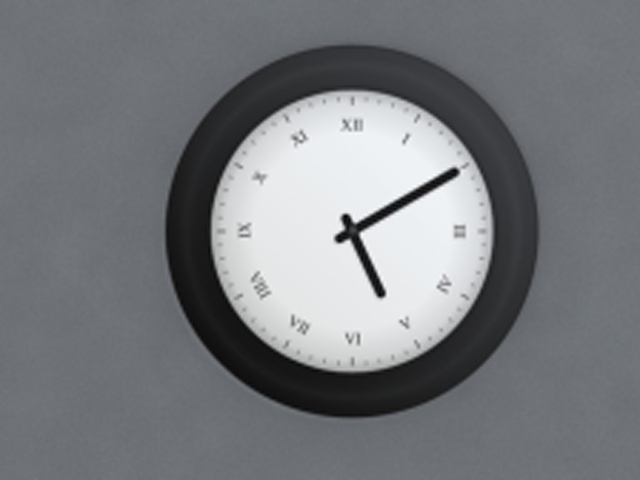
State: 5h10
